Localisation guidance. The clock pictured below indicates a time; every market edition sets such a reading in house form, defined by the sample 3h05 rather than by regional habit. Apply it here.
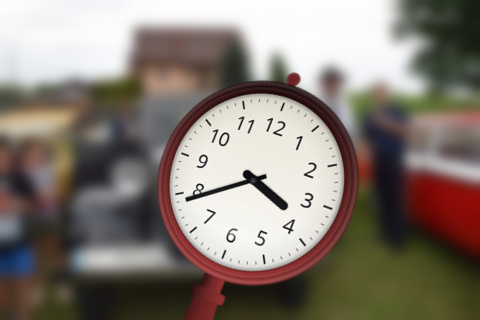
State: 3h39
